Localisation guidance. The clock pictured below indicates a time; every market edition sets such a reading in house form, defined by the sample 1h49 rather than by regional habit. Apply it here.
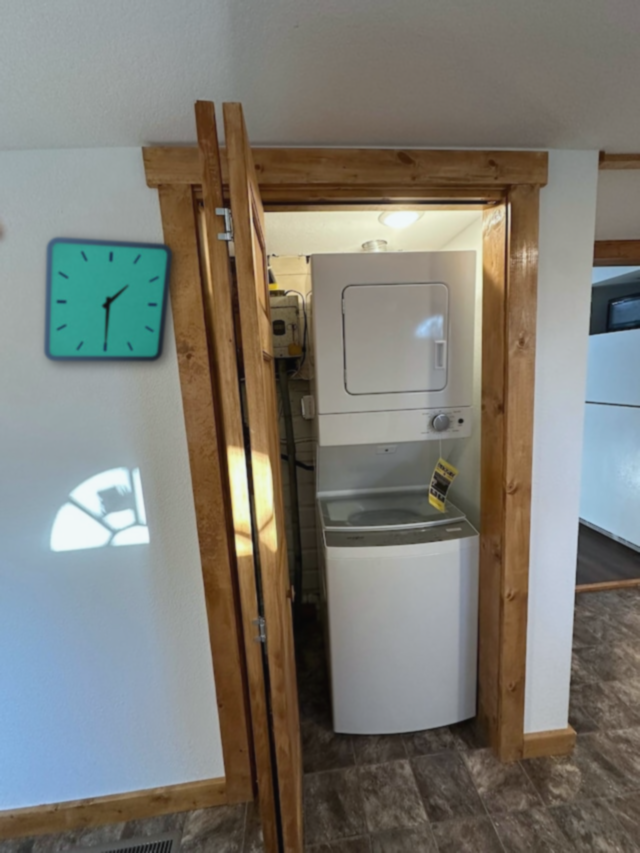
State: 1h30
